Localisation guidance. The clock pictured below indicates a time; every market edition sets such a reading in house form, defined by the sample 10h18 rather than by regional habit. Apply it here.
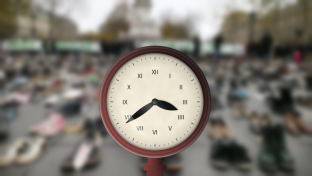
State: 3h39
